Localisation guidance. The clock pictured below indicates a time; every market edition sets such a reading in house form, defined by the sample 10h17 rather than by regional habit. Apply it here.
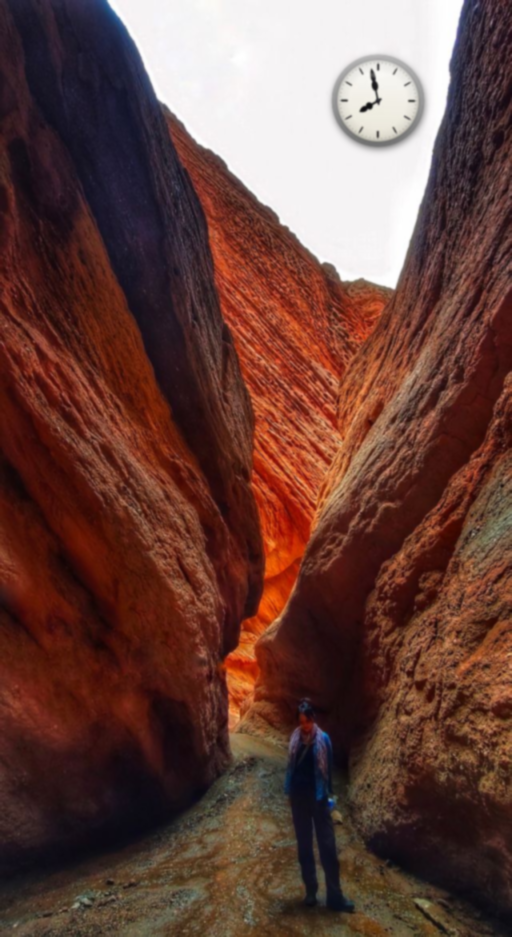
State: 7h58
